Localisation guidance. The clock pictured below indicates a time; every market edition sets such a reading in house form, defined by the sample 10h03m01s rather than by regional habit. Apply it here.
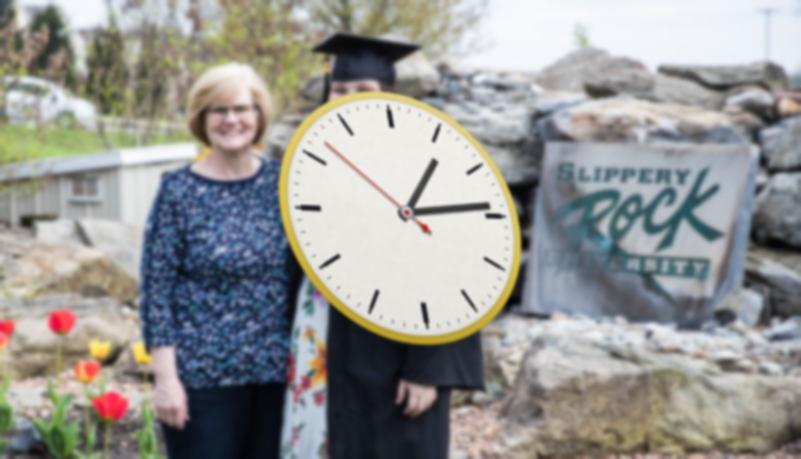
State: 1h13m52s
